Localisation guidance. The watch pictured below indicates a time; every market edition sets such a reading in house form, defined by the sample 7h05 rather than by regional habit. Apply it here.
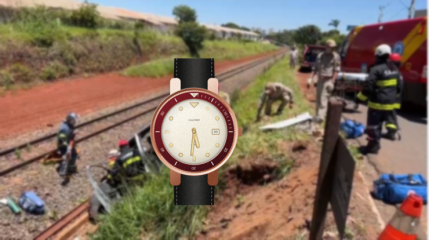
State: 5h31
